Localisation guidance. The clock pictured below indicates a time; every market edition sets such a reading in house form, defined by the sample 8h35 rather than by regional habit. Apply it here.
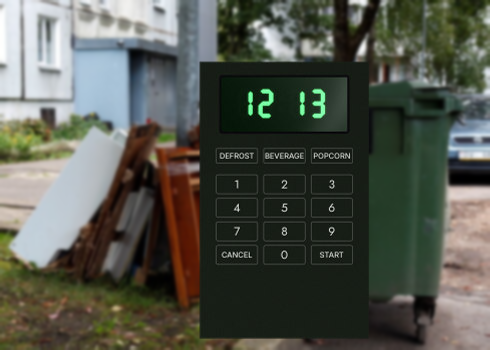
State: 12h13
